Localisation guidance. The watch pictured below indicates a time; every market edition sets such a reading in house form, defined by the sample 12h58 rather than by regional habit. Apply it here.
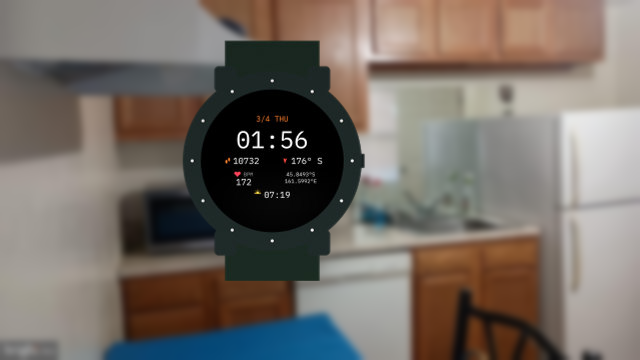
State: 1h56
